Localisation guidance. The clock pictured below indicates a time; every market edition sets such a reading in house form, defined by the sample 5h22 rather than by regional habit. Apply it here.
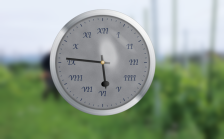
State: 5h46
